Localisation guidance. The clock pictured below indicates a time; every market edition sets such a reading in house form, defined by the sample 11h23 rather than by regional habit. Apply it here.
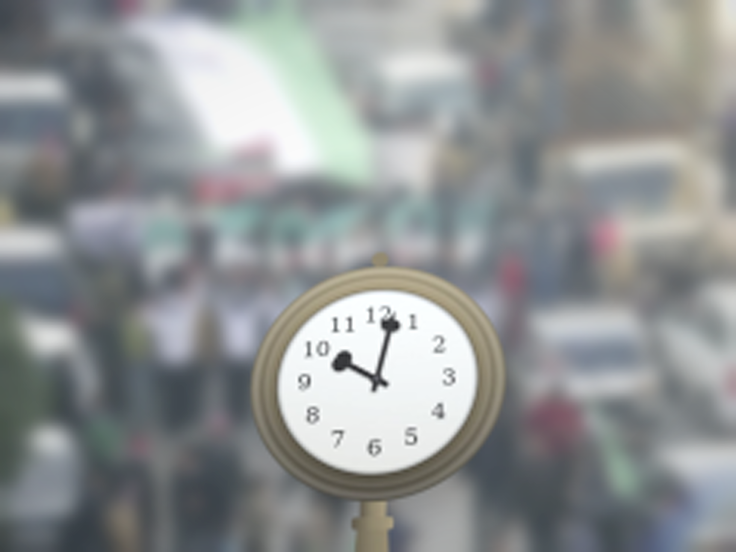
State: 10h02
